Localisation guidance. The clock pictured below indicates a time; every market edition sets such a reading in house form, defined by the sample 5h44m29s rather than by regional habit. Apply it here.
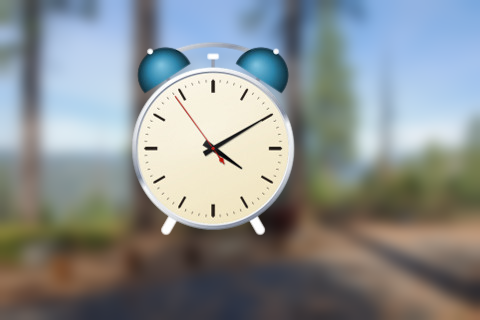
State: 4h09m54s
